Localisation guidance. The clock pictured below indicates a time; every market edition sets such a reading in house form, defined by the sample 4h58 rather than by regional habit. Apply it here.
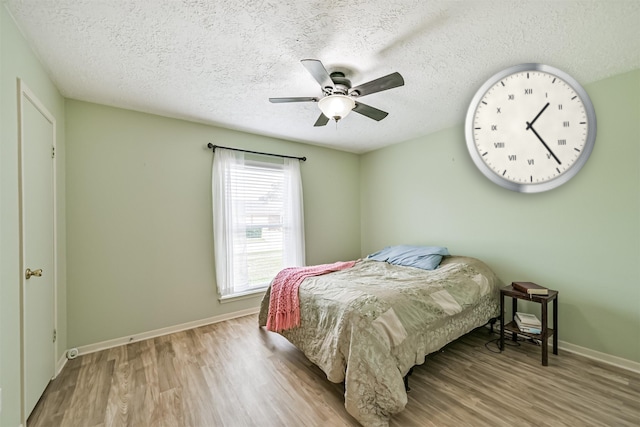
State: 1h24
